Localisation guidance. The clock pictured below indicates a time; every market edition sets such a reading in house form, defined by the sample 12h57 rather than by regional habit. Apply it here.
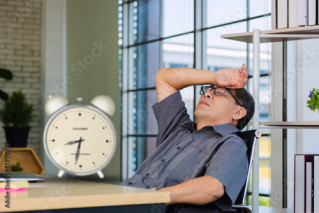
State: 8h32
